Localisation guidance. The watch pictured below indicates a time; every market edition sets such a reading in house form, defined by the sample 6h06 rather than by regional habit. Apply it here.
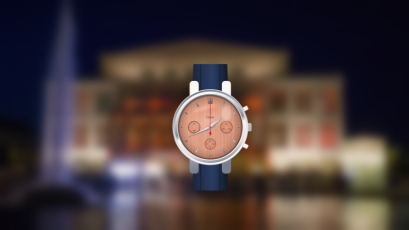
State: 1h41
